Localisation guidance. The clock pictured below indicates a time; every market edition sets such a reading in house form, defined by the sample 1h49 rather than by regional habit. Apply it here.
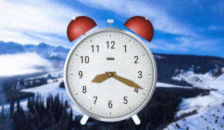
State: 8h19
